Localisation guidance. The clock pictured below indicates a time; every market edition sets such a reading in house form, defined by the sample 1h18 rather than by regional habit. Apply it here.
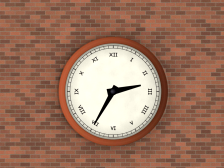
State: 2h35
